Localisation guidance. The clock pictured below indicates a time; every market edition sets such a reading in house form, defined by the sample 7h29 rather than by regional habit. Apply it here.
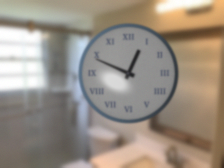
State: 12h49
